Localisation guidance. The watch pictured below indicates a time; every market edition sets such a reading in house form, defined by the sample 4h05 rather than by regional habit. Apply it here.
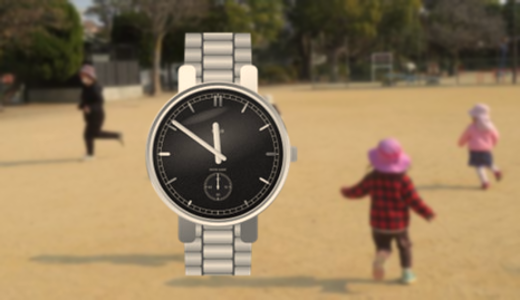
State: 11h51
